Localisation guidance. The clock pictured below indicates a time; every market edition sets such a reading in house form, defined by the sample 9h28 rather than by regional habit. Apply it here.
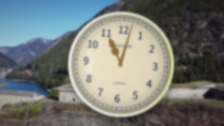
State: 11h02
